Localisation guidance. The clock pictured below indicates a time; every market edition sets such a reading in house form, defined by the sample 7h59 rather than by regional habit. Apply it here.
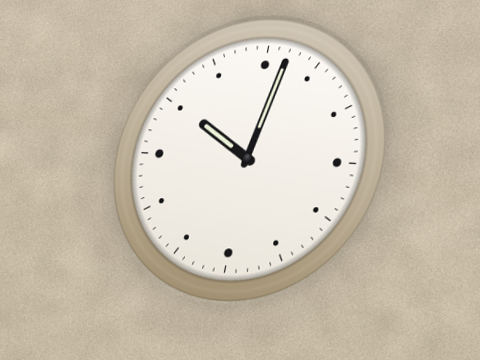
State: 10h02
